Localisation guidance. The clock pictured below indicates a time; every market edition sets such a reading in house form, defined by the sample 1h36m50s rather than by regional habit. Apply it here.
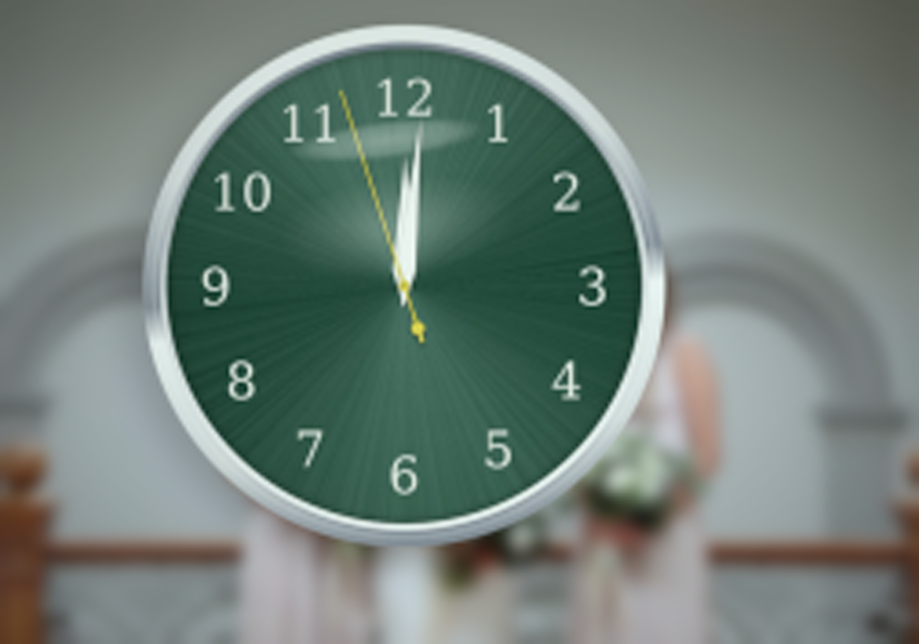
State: 12h00m57s
